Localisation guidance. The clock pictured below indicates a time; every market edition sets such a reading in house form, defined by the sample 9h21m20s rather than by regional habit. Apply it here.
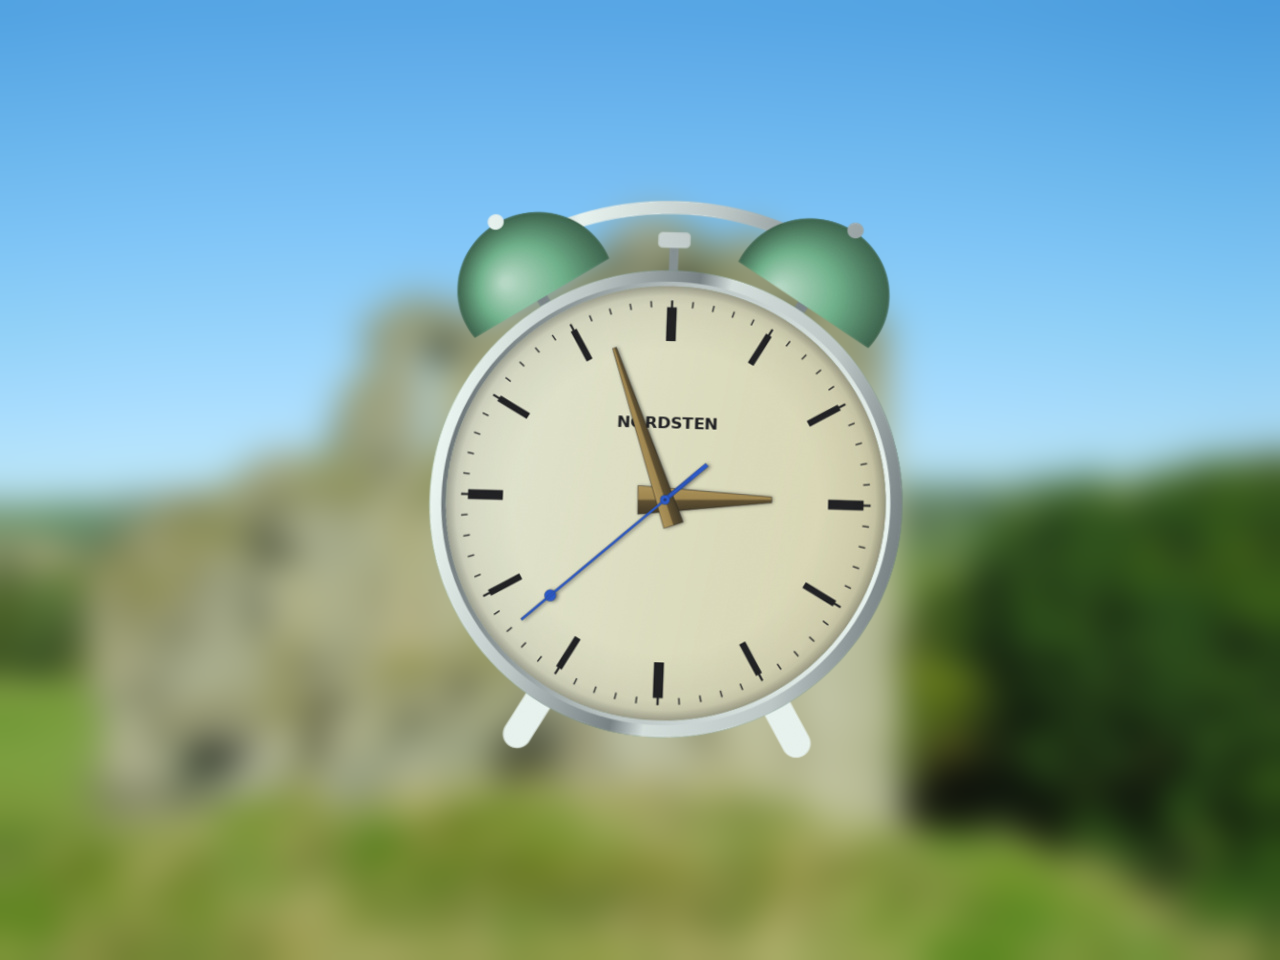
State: 2h56m38s
